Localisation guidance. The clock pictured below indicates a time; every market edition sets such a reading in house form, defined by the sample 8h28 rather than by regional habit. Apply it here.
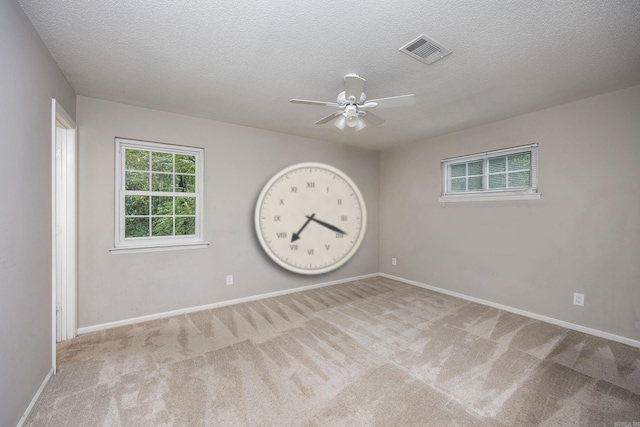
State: 7h19
